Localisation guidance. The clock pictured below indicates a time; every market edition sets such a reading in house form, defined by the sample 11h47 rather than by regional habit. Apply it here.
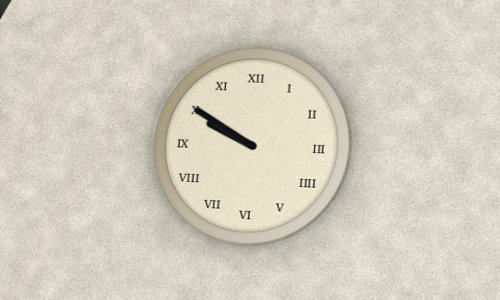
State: 9h50
